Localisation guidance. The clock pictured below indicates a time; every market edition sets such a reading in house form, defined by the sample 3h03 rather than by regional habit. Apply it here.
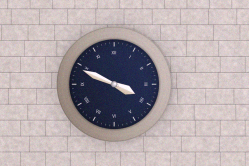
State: 3h49
